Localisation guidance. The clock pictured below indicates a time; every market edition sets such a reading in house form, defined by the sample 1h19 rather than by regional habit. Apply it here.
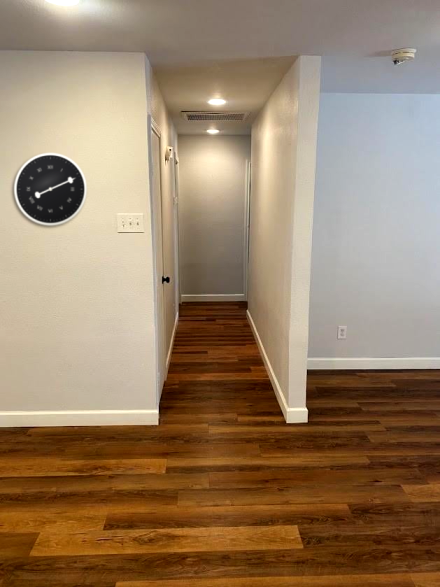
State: 8h11
